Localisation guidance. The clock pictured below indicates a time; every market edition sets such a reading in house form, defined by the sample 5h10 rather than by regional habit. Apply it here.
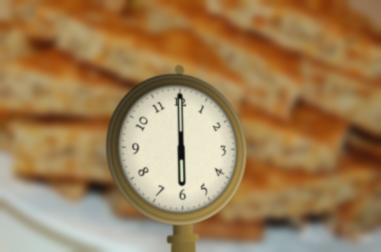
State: 6h00
